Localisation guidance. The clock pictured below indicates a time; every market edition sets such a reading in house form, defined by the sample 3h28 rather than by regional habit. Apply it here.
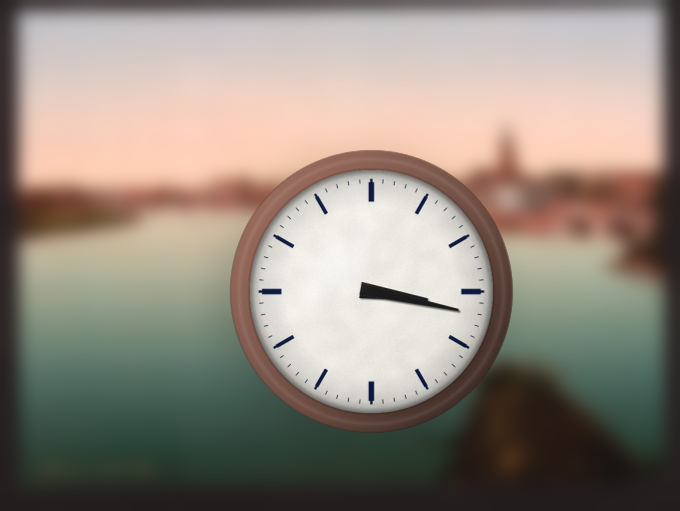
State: 3h17
